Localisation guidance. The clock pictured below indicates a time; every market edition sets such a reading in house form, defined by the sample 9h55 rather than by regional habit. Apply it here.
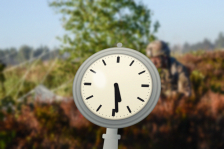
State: 5h29
